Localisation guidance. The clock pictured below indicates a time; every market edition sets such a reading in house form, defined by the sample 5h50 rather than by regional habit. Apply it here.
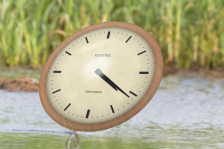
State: 4h21
